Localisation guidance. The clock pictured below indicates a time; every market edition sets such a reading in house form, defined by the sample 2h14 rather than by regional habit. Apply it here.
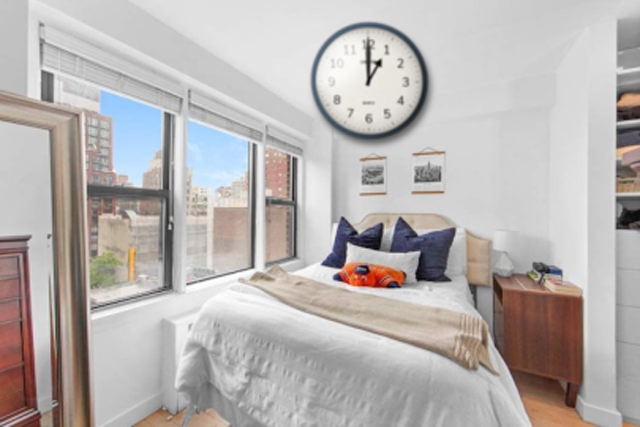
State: 1h00
